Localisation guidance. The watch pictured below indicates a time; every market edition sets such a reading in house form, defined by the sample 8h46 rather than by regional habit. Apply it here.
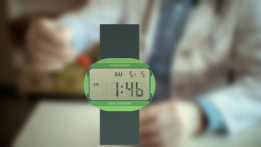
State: 1h46
